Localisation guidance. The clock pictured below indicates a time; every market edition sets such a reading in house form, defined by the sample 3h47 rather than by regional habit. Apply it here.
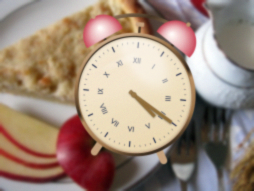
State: 4h20
